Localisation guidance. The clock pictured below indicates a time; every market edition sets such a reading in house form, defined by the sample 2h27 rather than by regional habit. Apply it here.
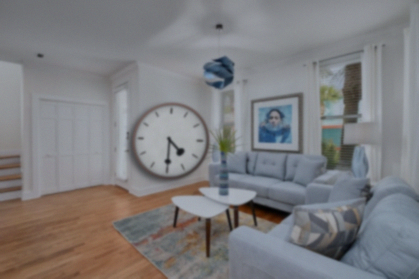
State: 4h30
